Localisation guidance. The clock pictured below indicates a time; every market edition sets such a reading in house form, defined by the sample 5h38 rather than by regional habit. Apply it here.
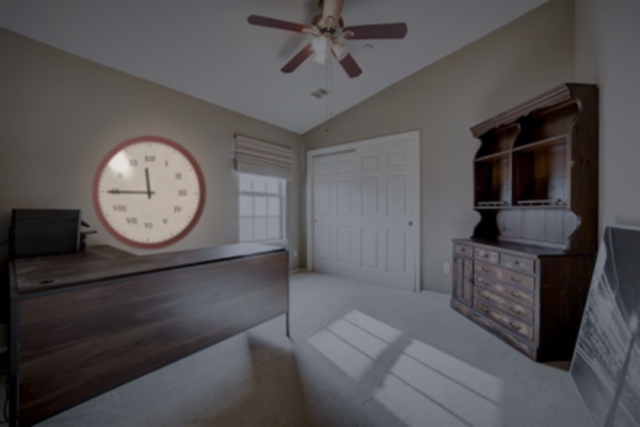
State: 11h45
